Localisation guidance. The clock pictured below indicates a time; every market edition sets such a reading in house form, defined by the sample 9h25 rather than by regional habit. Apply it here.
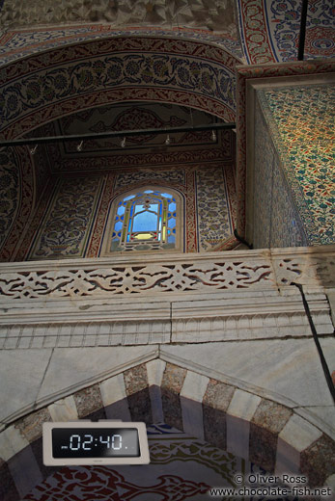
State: 2h40
